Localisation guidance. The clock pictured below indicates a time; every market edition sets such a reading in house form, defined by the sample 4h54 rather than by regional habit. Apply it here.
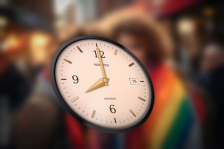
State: 8h00
